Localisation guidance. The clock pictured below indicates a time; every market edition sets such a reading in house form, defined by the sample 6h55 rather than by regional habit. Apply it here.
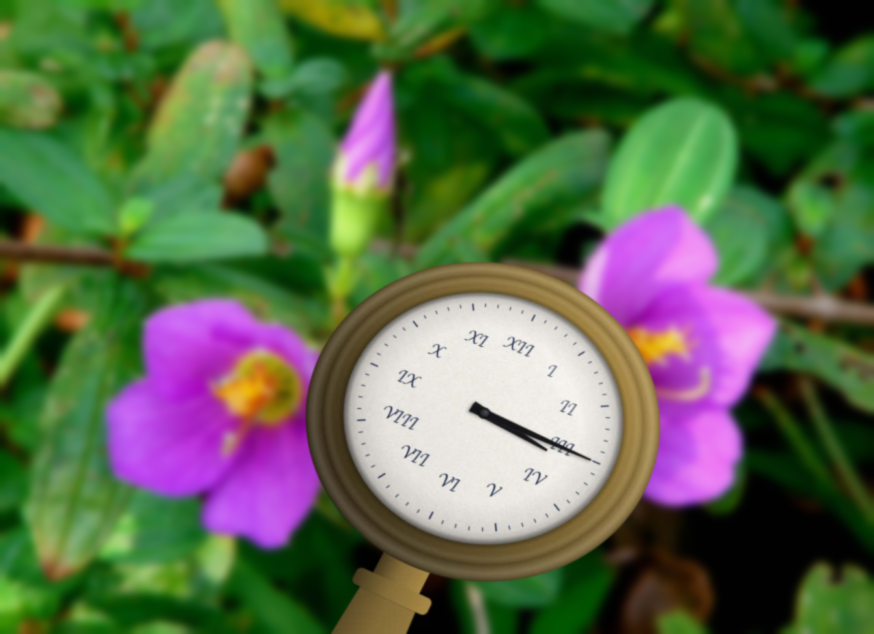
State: 3h15
